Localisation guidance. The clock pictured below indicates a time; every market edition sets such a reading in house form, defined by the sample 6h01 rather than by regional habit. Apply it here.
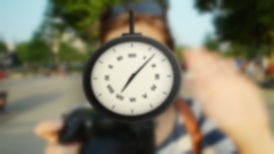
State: 7h07
